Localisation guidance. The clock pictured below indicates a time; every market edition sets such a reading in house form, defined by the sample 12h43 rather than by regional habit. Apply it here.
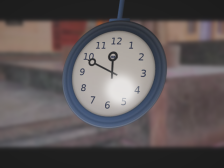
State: 11h49
